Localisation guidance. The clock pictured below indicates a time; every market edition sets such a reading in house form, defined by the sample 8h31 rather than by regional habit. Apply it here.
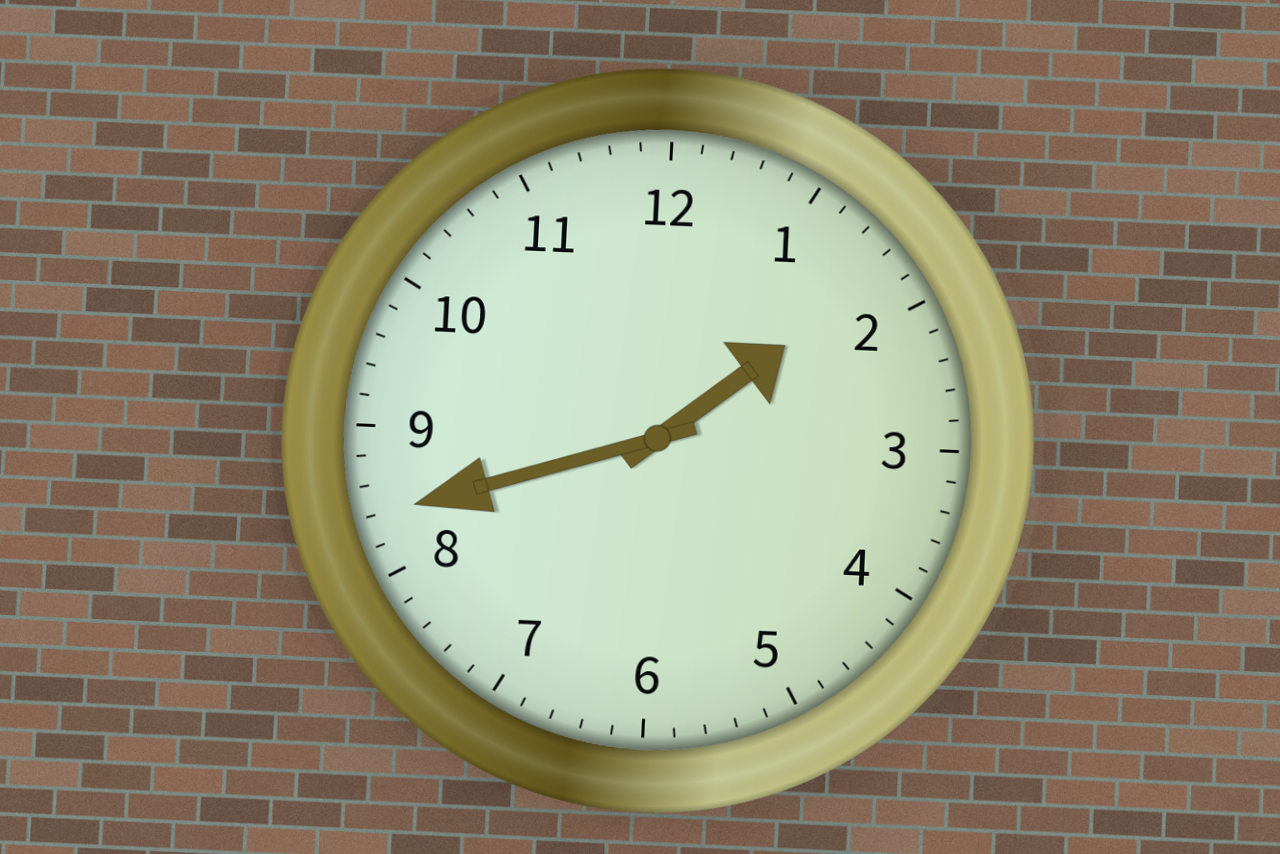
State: 1h42
